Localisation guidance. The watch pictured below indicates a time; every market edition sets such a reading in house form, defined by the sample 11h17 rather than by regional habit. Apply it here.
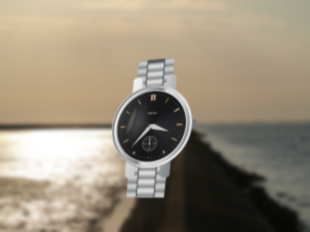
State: 3h37
